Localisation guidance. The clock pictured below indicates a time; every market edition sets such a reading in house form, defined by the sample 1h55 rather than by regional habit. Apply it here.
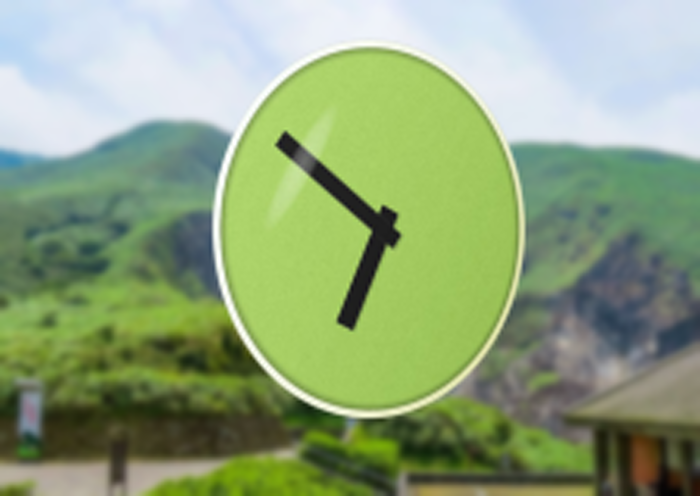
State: 6h51
